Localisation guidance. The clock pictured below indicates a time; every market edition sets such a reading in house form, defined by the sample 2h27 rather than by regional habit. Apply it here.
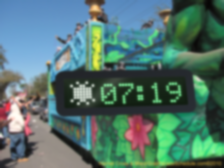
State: 7h19
